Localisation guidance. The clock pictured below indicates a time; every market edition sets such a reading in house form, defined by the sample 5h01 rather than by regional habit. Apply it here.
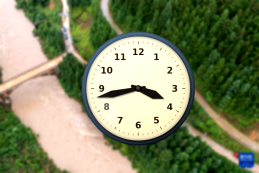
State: 3h43
